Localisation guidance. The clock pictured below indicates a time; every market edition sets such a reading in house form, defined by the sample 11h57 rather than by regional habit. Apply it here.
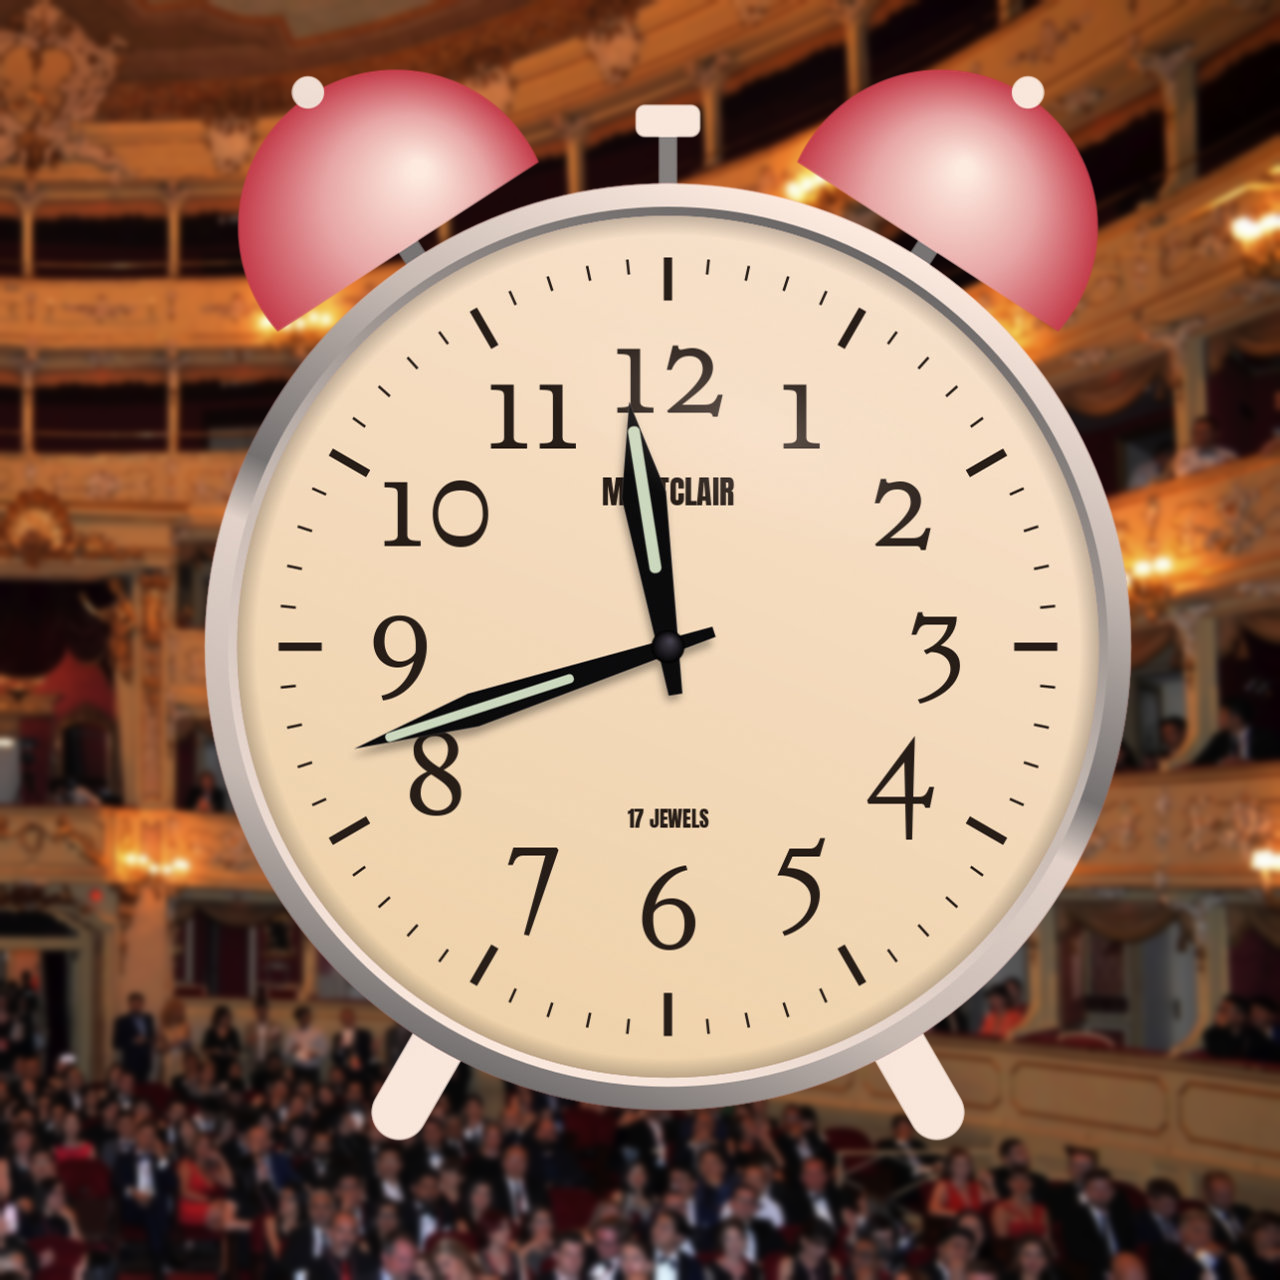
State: 11h42
